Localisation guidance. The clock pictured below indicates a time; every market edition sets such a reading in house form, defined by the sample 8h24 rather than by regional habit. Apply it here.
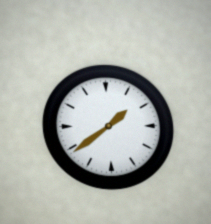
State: 1h39
